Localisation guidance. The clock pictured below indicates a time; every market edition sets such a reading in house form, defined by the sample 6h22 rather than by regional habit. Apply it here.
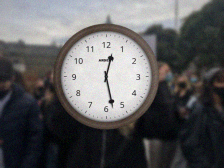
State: 12h28
